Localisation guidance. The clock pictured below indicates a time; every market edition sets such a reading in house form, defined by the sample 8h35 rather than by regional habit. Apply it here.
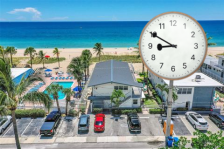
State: 8h50
